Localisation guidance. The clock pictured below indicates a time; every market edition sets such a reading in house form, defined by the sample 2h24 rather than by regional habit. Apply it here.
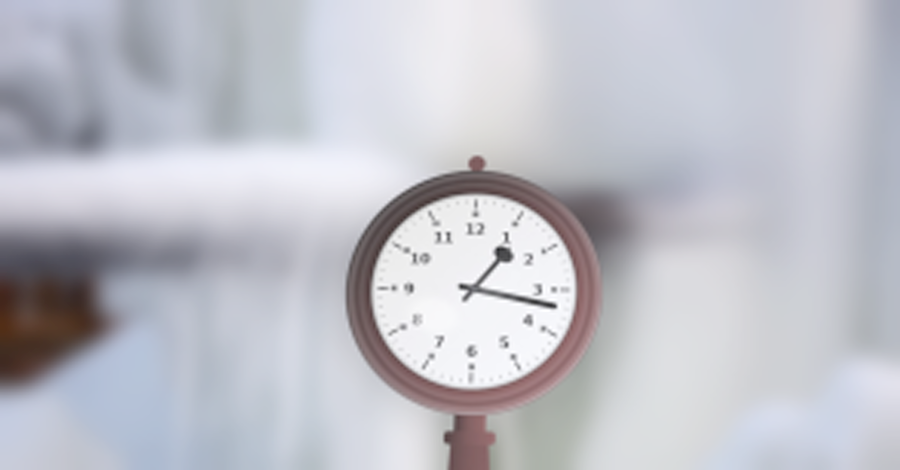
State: 1h17
